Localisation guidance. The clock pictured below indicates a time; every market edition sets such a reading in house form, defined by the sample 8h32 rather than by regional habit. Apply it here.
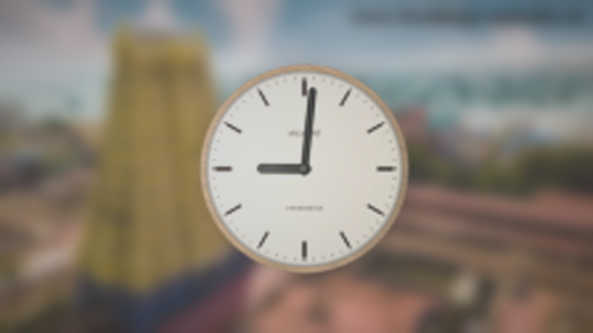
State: 9h01
